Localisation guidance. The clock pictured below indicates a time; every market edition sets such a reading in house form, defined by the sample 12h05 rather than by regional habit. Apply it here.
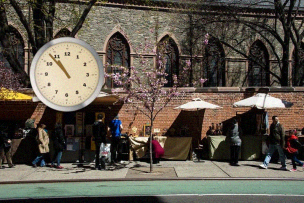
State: 10h53
